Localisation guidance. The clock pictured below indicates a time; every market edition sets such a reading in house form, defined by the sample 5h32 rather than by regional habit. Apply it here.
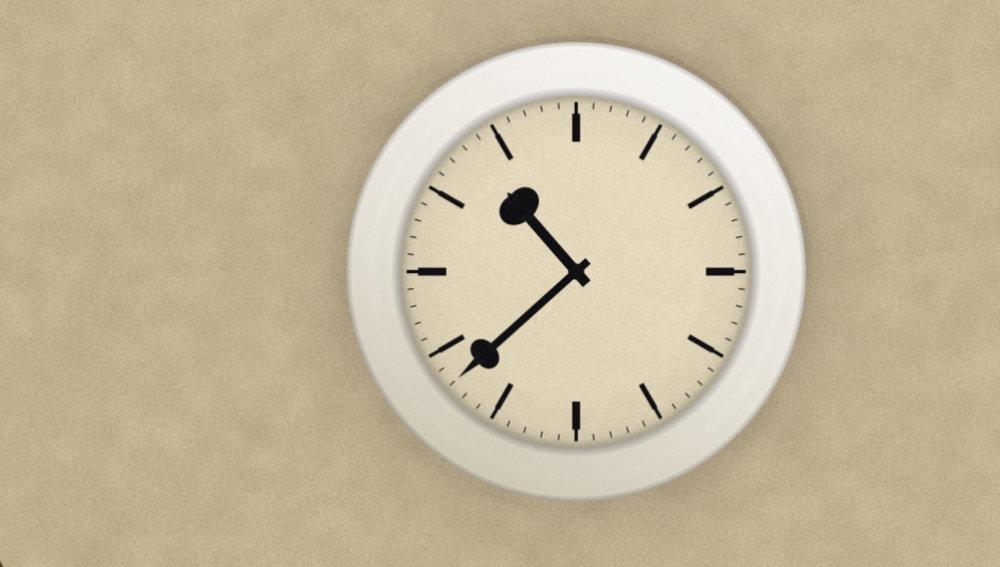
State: 10h38
